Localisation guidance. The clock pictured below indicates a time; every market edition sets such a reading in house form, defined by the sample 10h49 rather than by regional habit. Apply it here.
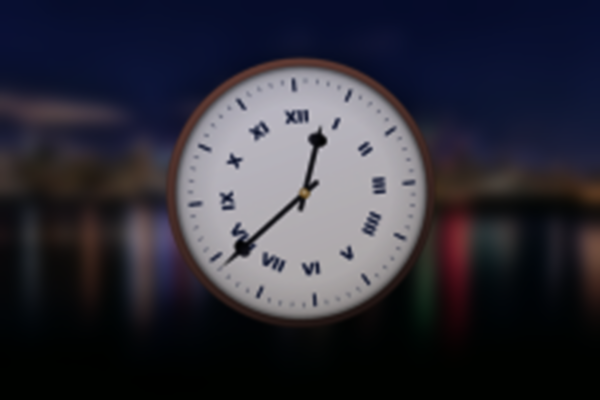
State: 12h39
